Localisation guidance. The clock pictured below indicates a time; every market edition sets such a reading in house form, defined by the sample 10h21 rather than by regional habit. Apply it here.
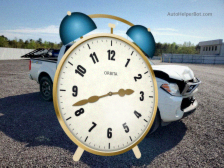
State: 2h42
